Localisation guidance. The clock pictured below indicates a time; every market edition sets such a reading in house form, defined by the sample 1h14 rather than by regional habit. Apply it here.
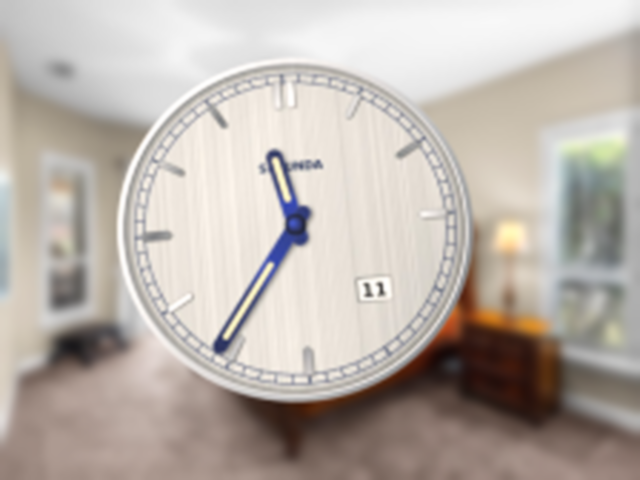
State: 11h36
